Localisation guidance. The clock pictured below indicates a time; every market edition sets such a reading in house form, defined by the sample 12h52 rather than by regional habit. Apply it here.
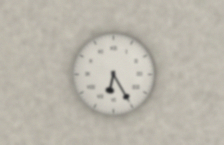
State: 6h25
